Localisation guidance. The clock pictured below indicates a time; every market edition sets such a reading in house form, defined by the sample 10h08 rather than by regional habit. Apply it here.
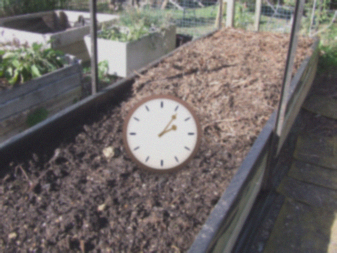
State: 2h06
